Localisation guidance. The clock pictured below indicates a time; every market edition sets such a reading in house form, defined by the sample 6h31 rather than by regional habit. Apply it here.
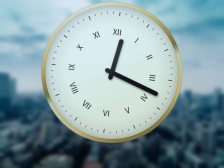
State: 12h18
